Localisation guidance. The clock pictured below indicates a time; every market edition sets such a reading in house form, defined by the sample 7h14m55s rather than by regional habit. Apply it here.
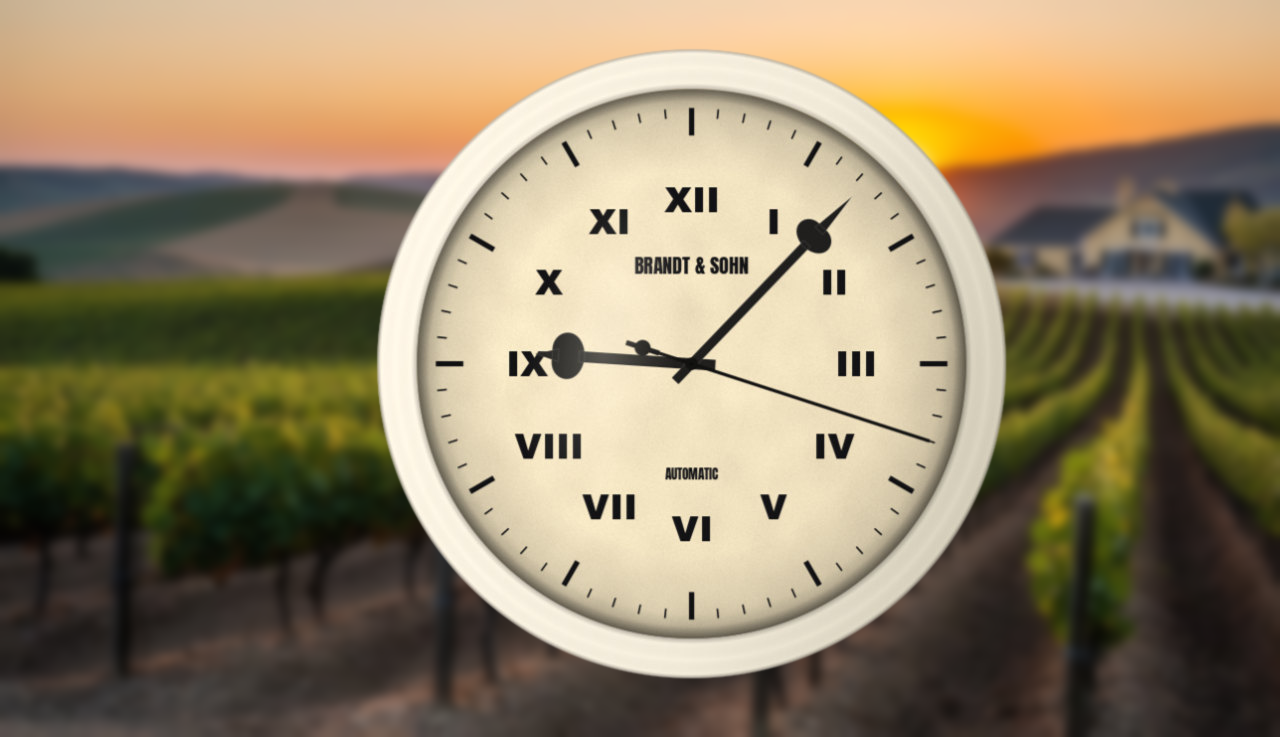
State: 9h07m18s
